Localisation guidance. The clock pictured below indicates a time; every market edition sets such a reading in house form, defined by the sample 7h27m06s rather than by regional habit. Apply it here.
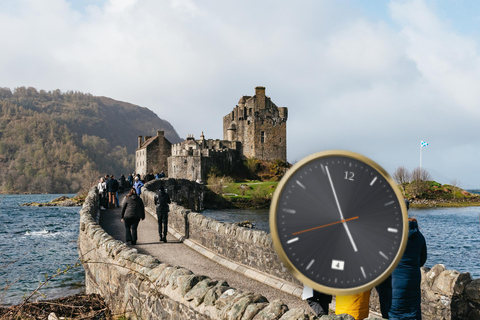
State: 4h55m41s
